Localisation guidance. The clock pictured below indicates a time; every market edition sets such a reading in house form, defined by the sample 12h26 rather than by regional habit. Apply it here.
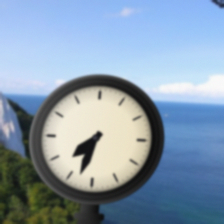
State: 7h33
